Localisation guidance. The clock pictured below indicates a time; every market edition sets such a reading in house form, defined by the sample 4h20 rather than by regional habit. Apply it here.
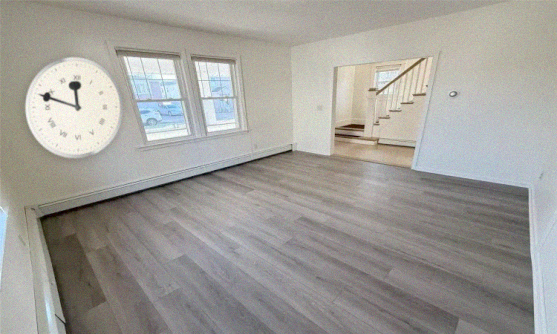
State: 11h48
